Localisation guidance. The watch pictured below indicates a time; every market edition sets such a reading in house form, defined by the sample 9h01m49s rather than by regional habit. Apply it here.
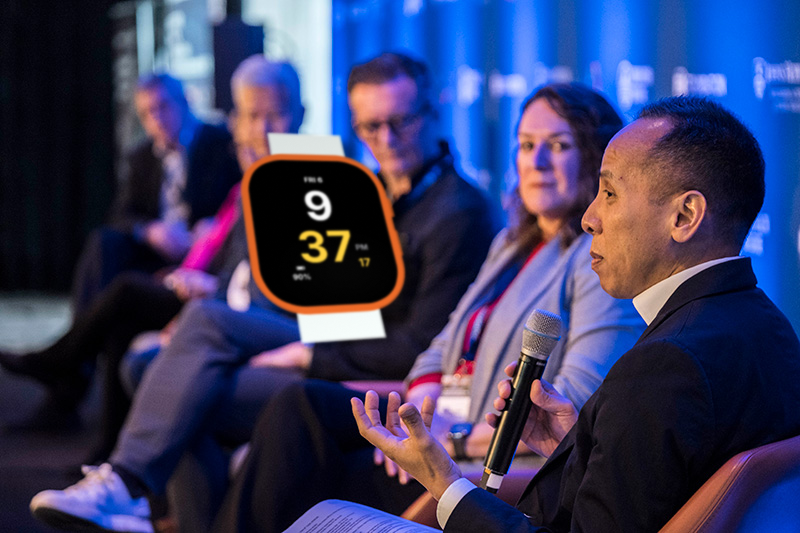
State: 9h37m17s
